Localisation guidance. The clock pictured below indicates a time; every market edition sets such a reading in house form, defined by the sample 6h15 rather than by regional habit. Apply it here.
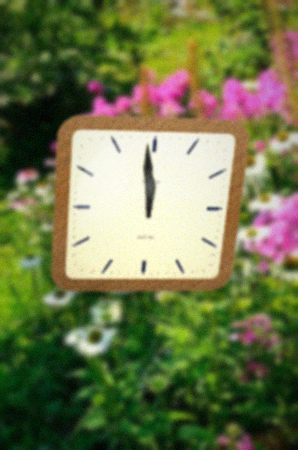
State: 11h59
